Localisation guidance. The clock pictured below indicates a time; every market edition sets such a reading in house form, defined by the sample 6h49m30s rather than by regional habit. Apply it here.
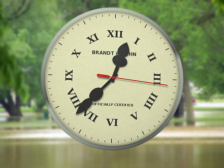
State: 12h37m16s
